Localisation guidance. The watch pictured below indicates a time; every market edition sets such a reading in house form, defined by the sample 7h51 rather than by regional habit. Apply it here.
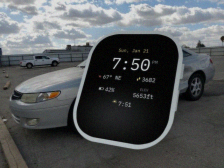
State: 7h50
